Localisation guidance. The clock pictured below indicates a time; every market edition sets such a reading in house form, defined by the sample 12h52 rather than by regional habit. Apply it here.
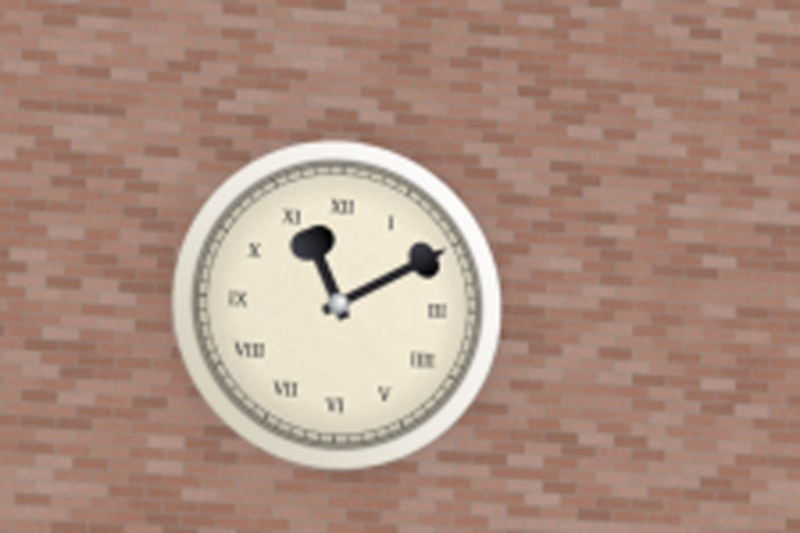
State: 11h10
